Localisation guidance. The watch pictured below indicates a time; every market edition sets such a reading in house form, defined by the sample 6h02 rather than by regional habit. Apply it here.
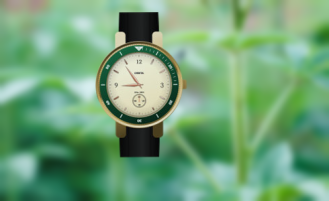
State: 8h54
